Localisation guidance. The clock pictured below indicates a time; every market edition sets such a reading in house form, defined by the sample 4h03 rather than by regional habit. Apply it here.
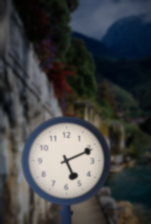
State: 5h11
